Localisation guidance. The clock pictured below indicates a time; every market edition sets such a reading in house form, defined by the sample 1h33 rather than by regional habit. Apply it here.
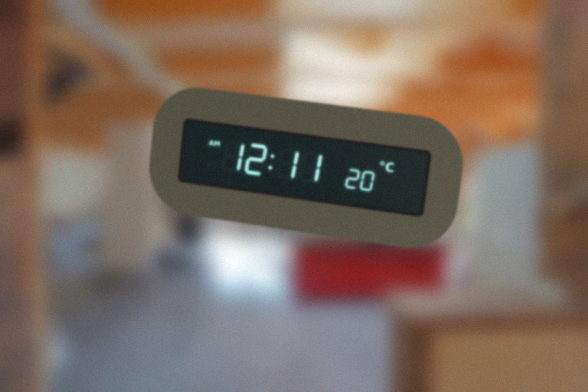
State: 12h11
